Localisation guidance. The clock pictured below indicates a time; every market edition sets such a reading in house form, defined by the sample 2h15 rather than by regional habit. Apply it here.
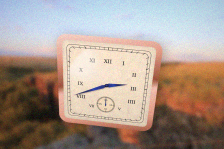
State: 2h41
